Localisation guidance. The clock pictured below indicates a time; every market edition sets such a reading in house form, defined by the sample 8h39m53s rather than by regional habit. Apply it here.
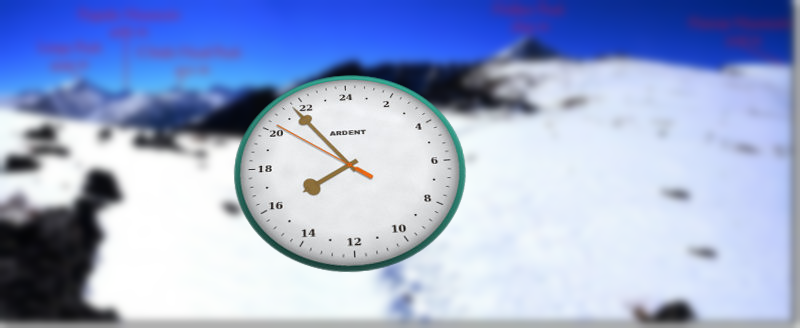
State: 15h53m51s
